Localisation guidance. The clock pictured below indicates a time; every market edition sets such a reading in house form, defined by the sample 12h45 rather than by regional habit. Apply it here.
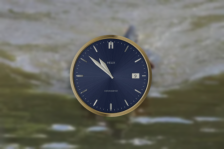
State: 10h52
